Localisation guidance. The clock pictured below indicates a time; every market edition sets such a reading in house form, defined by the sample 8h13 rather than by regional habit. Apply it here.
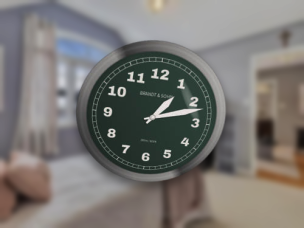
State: 1h12
